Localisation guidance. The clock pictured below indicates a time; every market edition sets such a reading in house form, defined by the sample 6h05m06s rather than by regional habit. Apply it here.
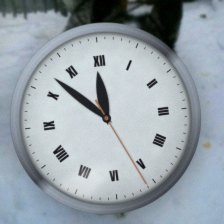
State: 11h52m26s
